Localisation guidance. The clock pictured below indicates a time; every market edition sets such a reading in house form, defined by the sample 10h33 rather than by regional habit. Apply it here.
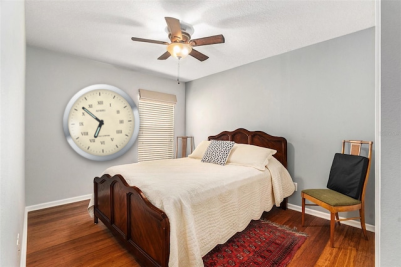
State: 6h52
